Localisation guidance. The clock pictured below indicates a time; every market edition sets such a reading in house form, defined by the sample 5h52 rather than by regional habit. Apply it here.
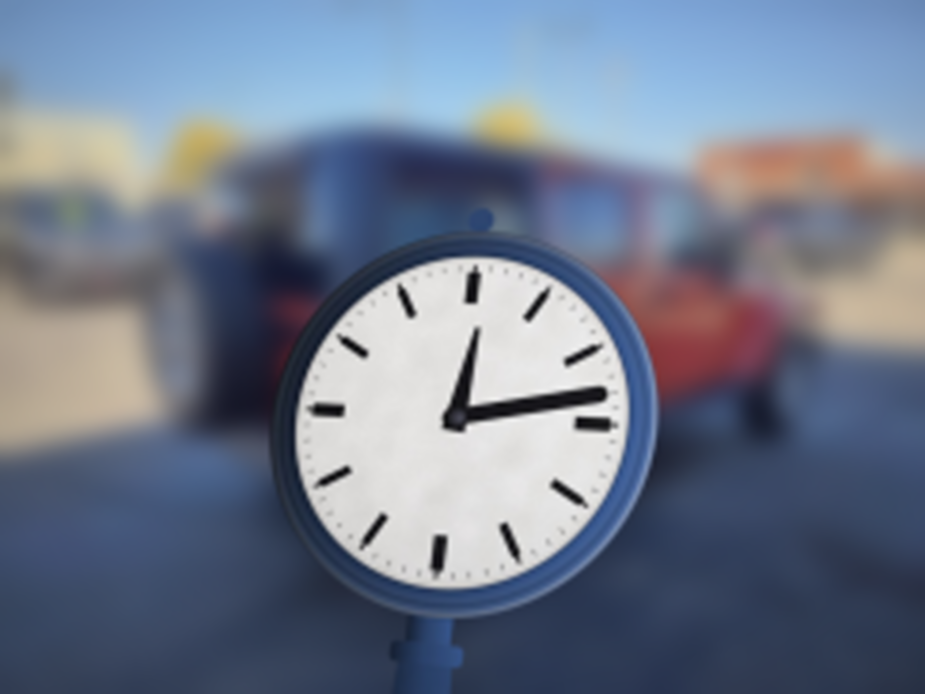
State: 12h13
